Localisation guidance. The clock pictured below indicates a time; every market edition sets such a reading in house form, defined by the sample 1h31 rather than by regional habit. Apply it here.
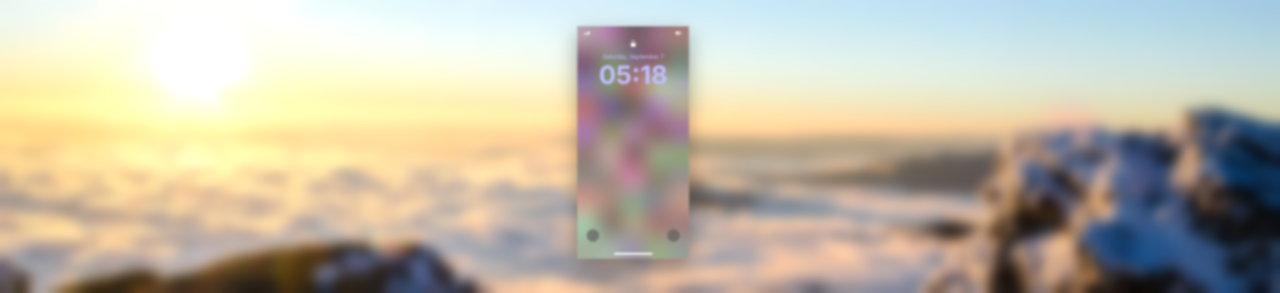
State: 5h18
